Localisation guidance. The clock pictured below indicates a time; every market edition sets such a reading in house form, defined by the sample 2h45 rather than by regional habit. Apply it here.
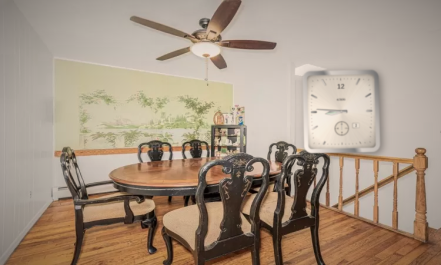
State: 8h46
